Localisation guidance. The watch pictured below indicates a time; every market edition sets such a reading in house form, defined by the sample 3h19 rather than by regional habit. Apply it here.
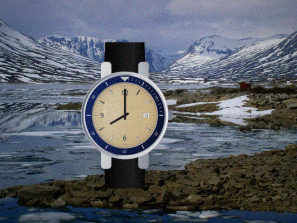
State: 8h00
